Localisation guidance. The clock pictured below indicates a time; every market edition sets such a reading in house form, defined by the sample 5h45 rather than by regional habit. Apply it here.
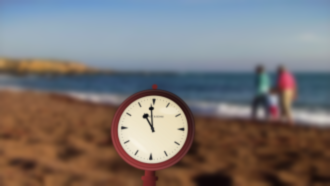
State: 10h59
